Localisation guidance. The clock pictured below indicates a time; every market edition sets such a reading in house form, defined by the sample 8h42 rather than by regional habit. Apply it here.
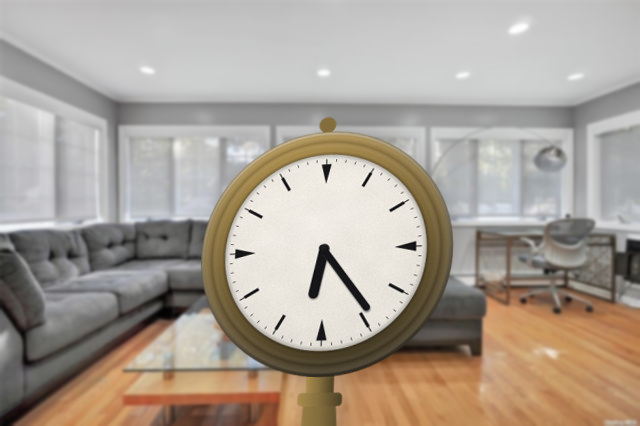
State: 6h24
